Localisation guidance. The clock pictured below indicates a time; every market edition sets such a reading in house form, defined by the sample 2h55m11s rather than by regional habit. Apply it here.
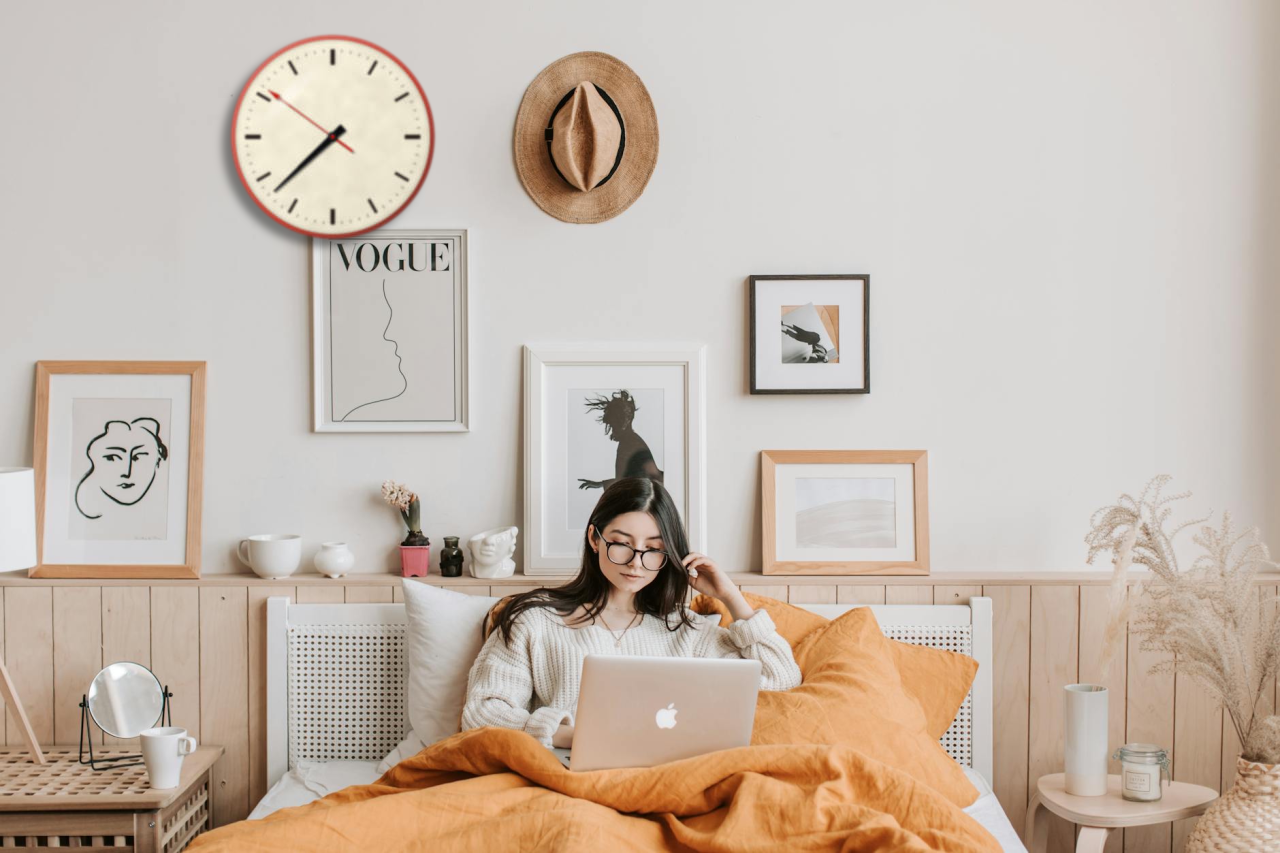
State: 7h37m51s
